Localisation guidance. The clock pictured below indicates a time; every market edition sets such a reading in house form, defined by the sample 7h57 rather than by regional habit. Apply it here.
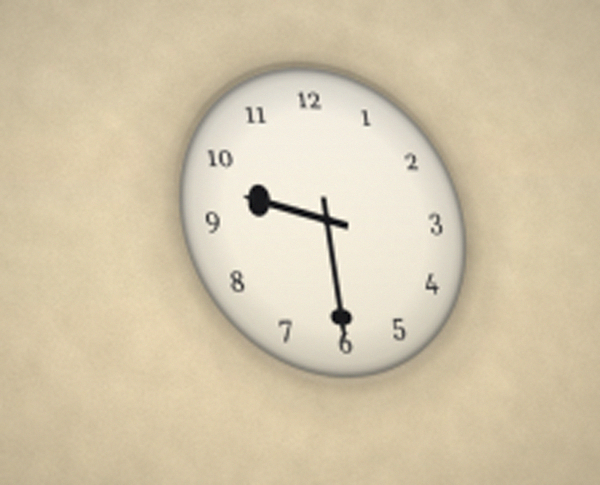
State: 9h30
